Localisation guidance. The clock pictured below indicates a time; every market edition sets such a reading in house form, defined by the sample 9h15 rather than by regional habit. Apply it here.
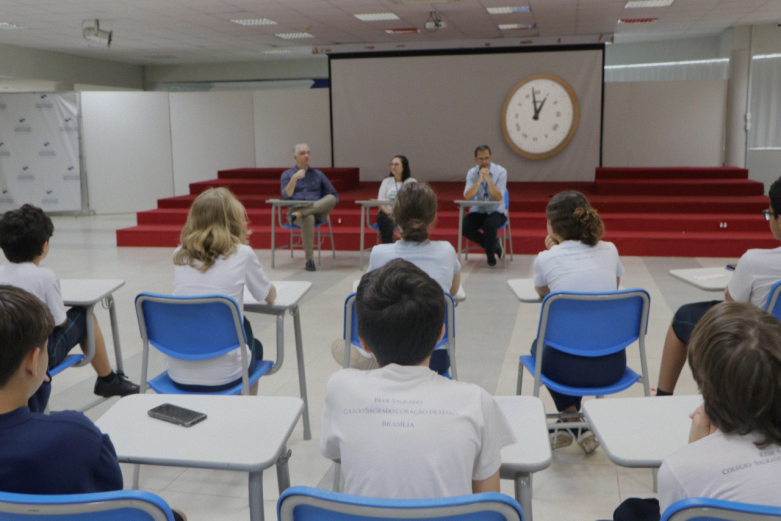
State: 12h58
